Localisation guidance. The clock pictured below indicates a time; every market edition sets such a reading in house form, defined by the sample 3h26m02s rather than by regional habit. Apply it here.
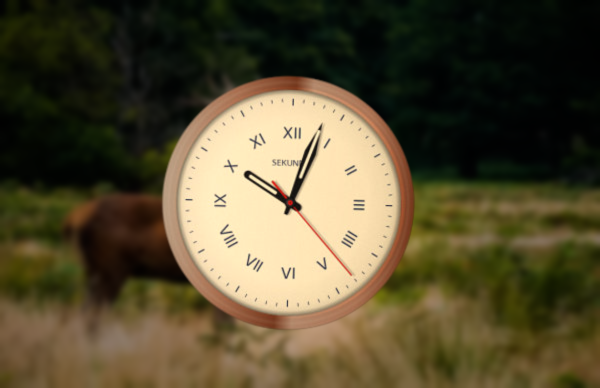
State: 10h03m23s
